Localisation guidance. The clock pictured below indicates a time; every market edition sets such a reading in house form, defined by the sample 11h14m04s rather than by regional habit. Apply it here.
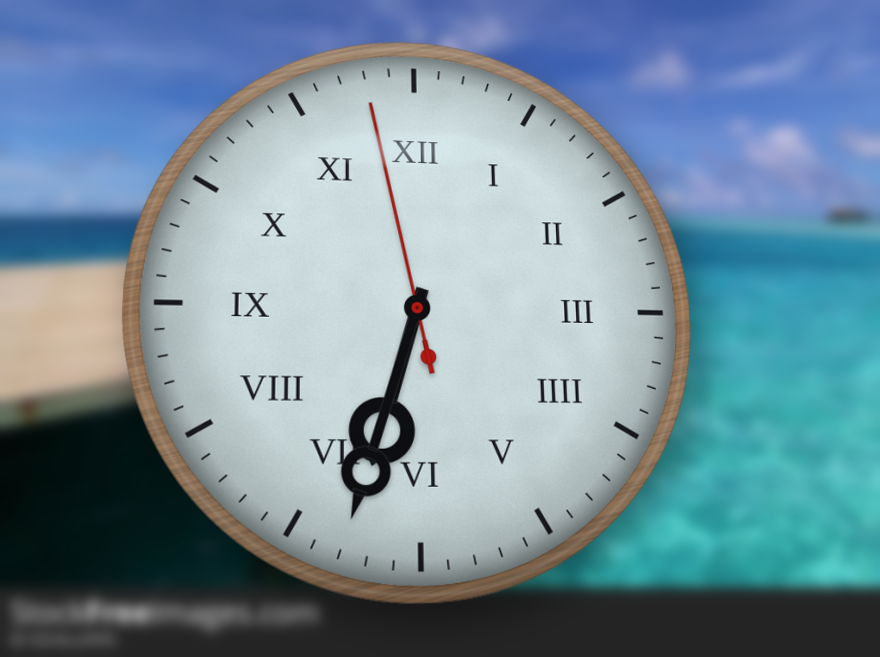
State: 6h32m58s
